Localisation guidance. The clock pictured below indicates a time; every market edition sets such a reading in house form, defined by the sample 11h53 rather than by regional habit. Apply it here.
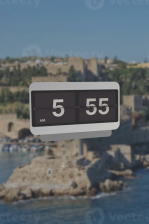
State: 5h55
